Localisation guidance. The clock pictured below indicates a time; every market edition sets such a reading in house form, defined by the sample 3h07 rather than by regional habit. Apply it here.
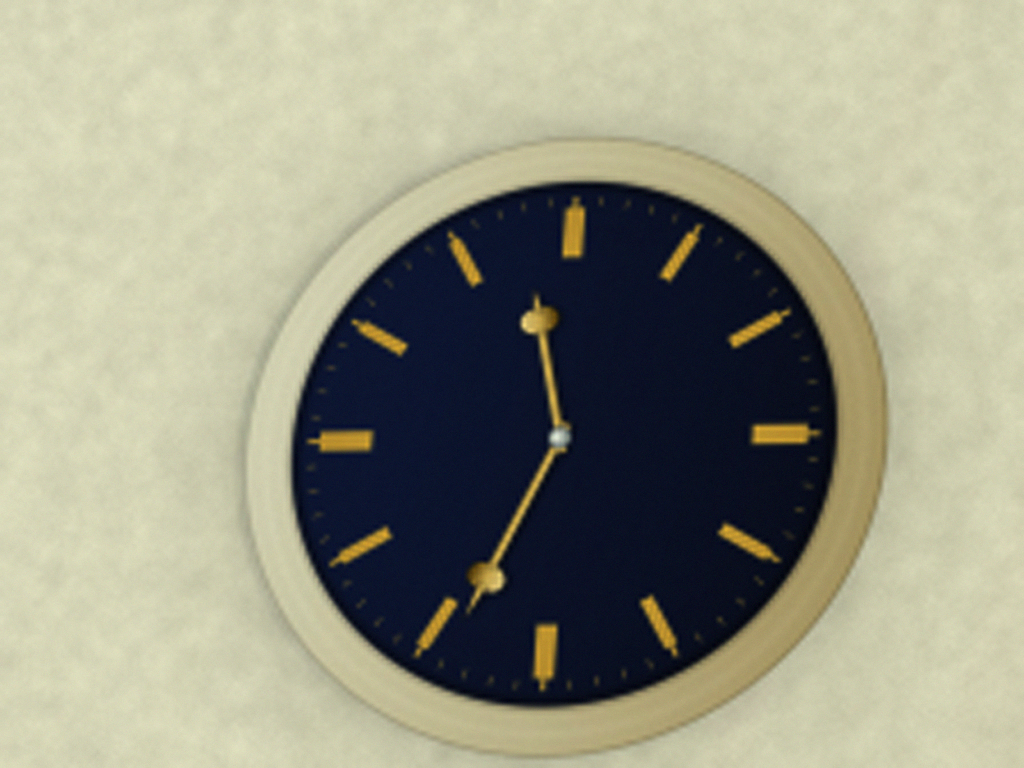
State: 11h34
